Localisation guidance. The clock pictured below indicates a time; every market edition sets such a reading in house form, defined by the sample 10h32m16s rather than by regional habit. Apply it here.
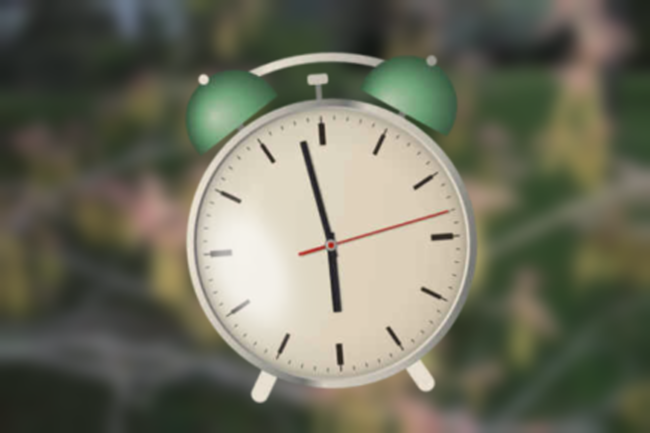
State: 5h58m13s
